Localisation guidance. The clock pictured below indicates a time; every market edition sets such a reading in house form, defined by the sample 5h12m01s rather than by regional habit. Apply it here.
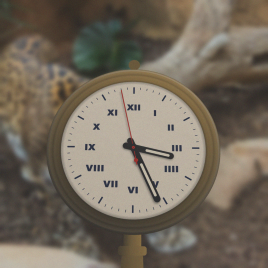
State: 3h25m58s
